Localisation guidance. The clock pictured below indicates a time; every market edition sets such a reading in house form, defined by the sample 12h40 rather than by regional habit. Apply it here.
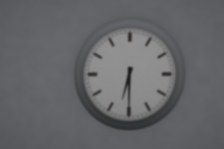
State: 6h30
